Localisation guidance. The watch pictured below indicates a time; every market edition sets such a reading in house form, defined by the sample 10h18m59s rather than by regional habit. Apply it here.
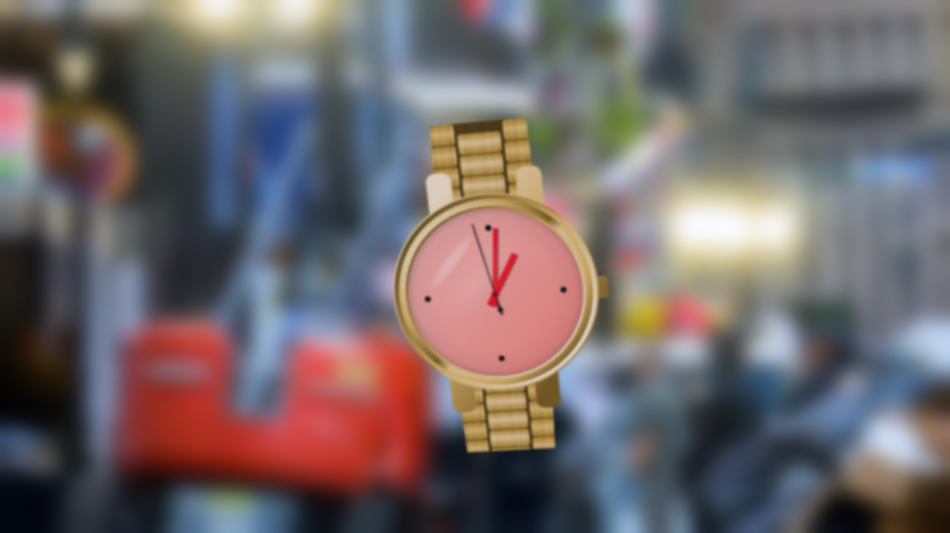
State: 1h00m58s
